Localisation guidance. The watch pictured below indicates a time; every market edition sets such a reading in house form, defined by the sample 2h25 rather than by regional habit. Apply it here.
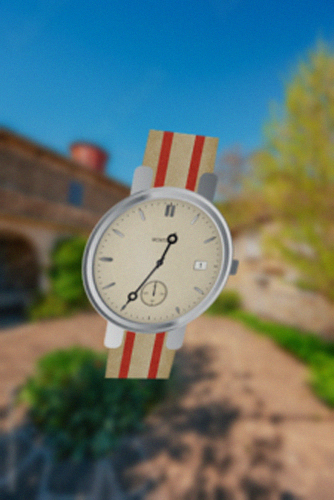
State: 12h35
